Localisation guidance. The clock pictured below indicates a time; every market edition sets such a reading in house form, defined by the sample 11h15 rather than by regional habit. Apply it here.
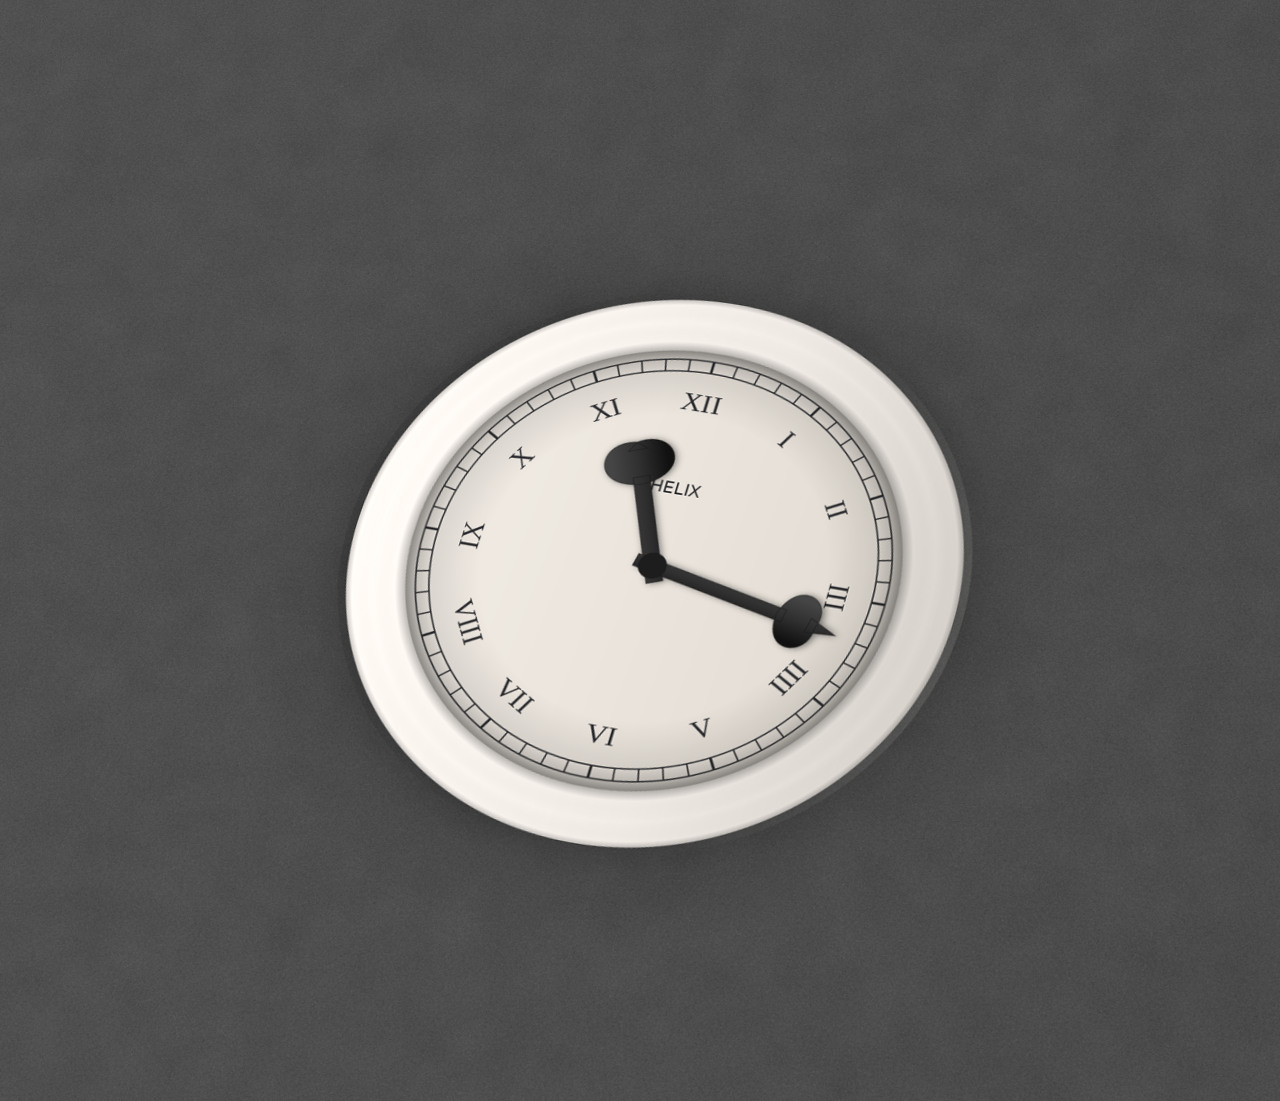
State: 11h17
